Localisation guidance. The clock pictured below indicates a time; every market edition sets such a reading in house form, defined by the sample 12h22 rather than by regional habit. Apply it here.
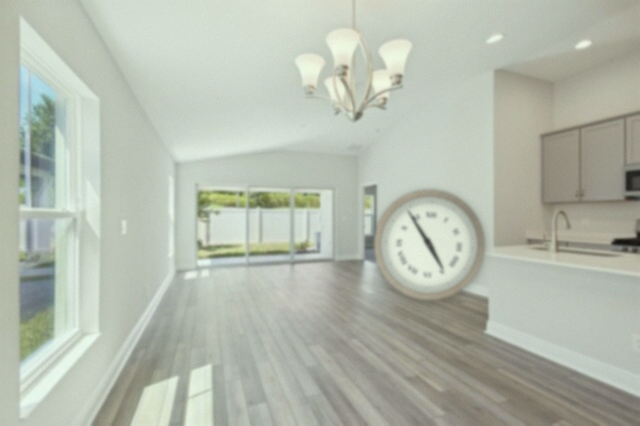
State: 4h54
